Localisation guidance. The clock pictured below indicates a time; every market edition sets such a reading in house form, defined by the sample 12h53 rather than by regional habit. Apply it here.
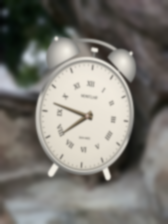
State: 7h47
